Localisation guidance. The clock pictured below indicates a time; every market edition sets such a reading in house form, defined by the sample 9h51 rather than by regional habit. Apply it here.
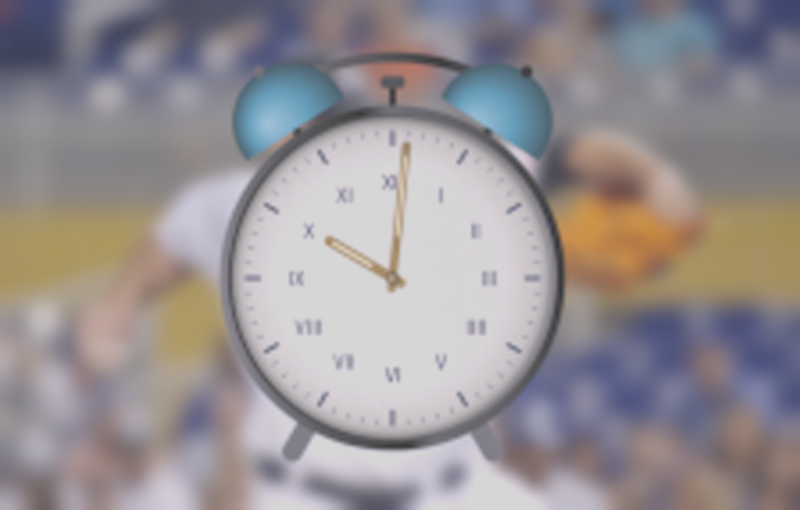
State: 10h01
